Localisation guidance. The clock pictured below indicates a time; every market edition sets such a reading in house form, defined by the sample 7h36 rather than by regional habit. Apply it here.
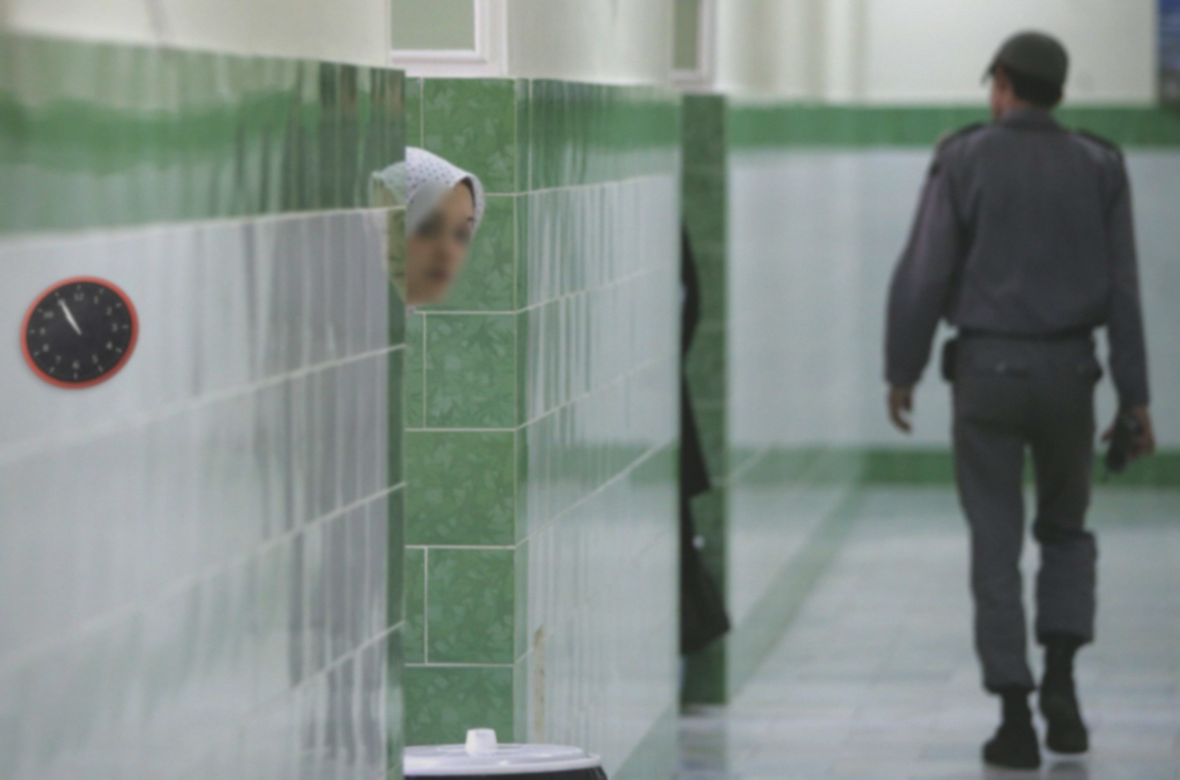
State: 10h55
